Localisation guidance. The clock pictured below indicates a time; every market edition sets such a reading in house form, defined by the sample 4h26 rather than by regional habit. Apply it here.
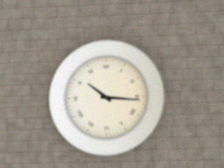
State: 10h16
